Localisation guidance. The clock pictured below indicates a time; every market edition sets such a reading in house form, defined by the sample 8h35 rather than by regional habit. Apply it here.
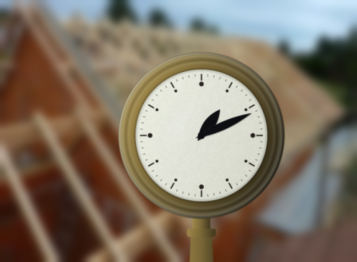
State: 1h11
